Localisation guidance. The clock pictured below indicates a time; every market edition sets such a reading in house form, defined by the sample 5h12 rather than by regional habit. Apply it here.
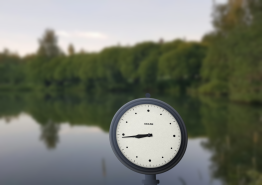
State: 8h44
